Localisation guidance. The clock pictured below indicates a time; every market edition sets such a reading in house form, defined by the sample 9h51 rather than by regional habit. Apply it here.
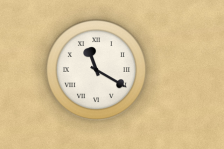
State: 11h20
